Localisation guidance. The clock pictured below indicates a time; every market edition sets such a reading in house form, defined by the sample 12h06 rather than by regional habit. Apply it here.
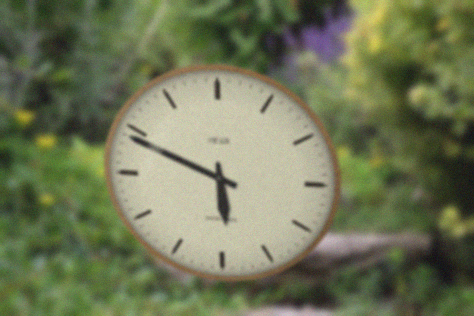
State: 5h49
